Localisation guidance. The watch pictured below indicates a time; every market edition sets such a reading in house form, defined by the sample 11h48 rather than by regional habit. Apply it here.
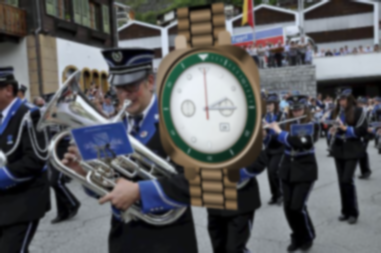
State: 2h15
